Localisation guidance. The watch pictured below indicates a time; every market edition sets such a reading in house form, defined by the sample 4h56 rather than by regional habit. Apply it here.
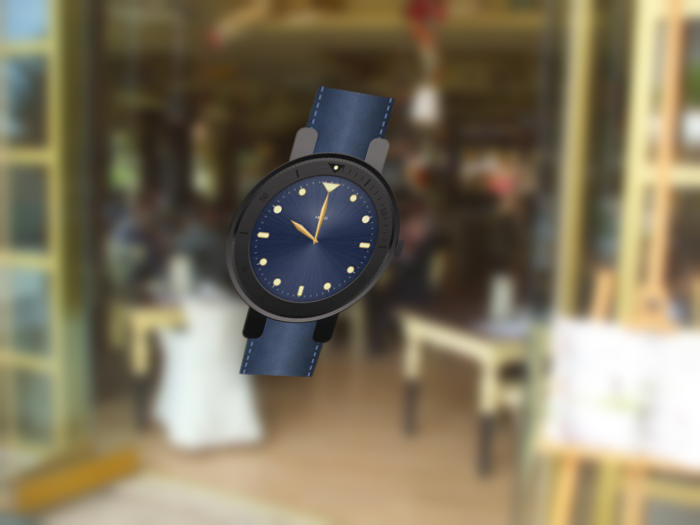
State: 10h00
